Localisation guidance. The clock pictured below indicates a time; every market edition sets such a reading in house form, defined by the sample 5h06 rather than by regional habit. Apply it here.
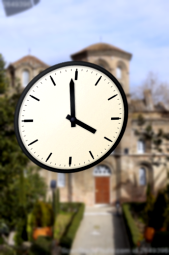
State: 3h59
